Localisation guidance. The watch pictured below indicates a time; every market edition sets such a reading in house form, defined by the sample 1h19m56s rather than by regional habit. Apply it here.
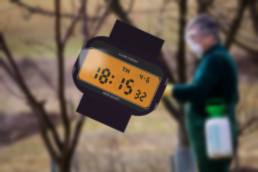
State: 18h15m32s
